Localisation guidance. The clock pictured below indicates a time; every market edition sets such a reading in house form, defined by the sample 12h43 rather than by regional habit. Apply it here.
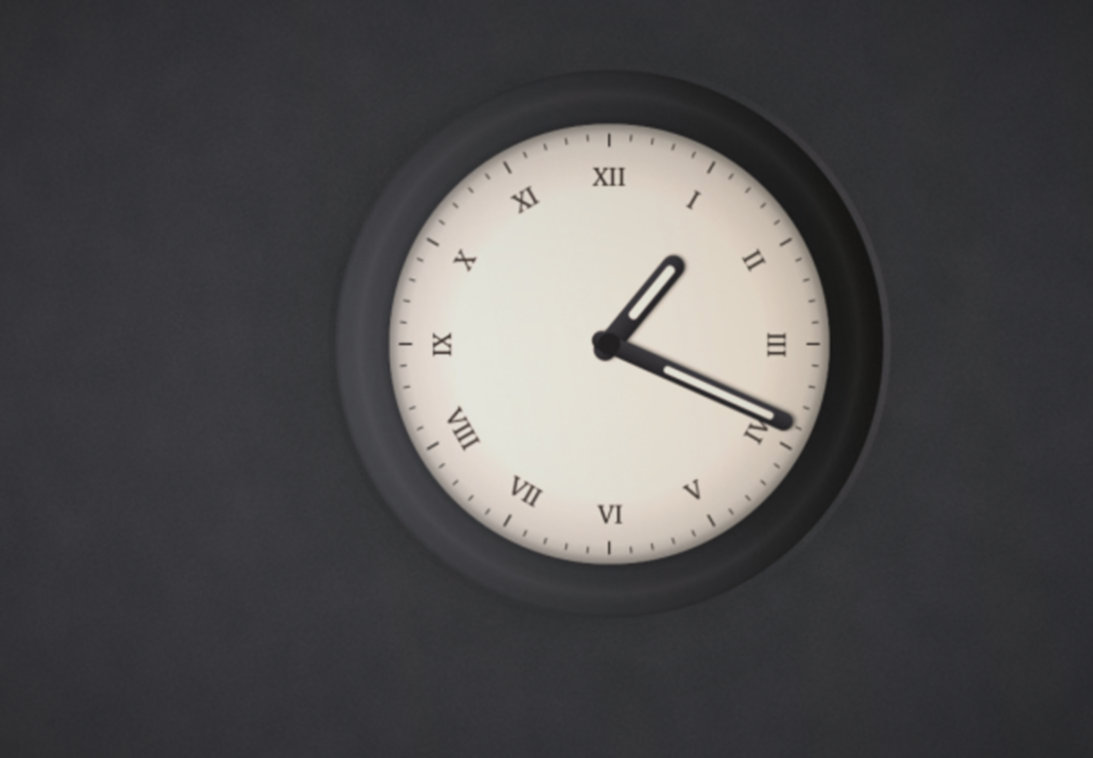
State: 1h19
